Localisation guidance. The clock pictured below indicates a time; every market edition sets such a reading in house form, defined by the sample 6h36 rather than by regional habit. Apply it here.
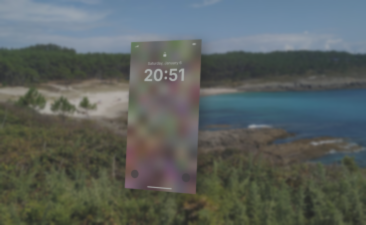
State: 20h51
